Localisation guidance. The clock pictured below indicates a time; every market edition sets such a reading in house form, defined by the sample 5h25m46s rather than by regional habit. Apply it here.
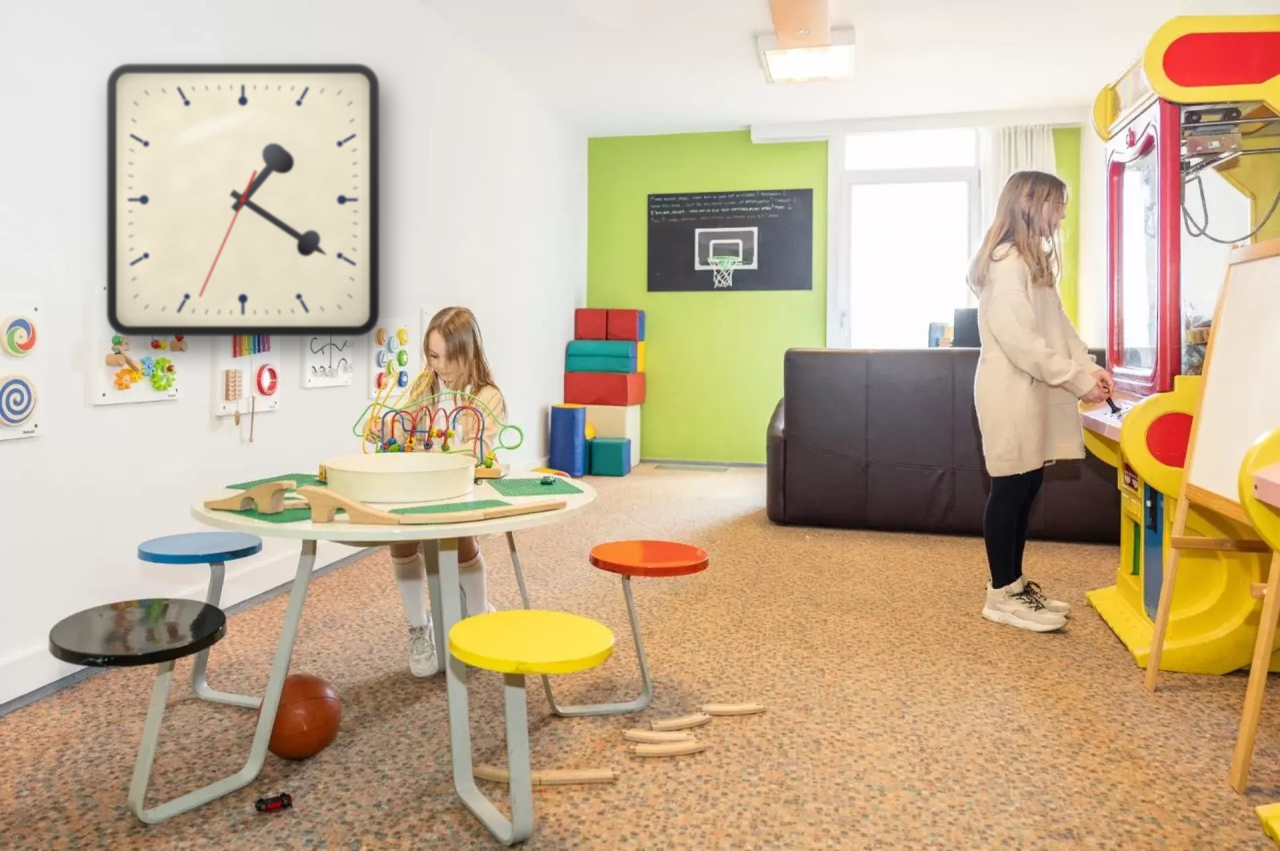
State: 1h20m34s
